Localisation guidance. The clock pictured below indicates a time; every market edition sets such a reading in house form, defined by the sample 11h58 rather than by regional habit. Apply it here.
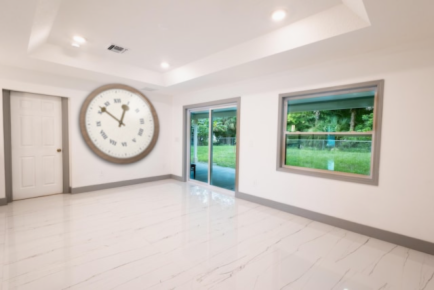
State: 12h52
